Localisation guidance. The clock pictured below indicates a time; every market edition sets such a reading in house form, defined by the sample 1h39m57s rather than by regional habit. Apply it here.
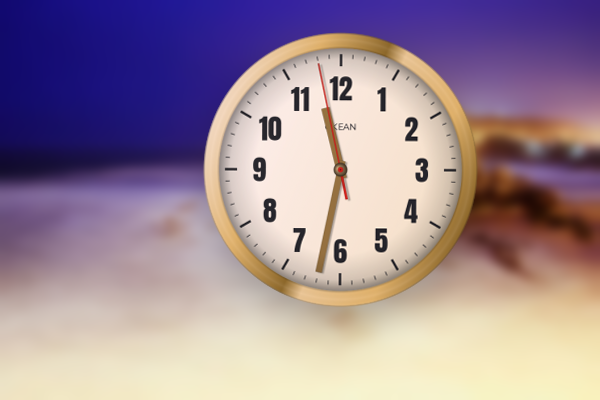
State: 11h31m58s
